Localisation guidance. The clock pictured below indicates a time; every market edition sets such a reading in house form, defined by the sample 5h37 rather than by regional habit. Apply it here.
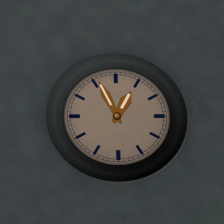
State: 12h56
